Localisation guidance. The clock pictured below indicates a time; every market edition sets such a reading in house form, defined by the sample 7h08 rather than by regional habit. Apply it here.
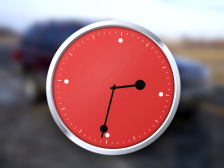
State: 2h31
